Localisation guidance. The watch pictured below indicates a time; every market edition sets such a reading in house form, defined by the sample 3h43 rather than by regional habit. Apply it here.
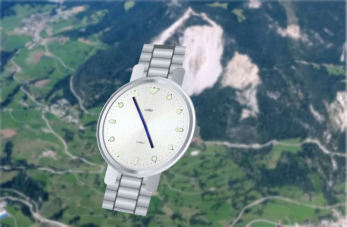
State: 4h54
